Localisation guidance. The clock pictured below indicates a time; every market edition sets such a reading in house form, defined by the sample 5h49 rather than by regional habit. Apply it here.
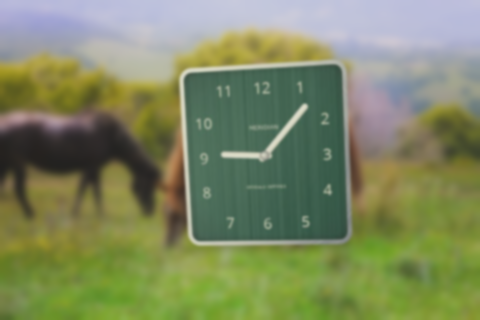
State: 9h07
